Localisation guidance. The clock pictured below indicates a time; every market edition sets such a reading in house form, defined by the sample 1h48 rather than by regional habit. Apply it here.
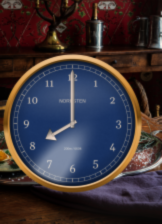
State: 8h00
